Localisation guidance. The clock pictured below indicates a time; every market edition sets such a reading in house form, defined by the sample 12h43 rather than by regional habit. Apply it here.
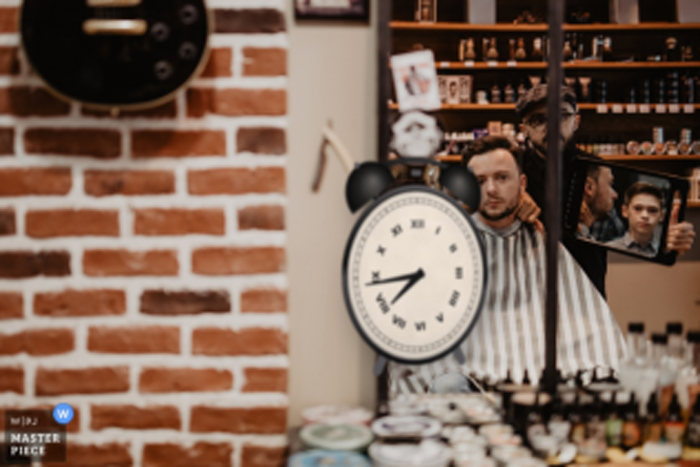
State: 7h44
